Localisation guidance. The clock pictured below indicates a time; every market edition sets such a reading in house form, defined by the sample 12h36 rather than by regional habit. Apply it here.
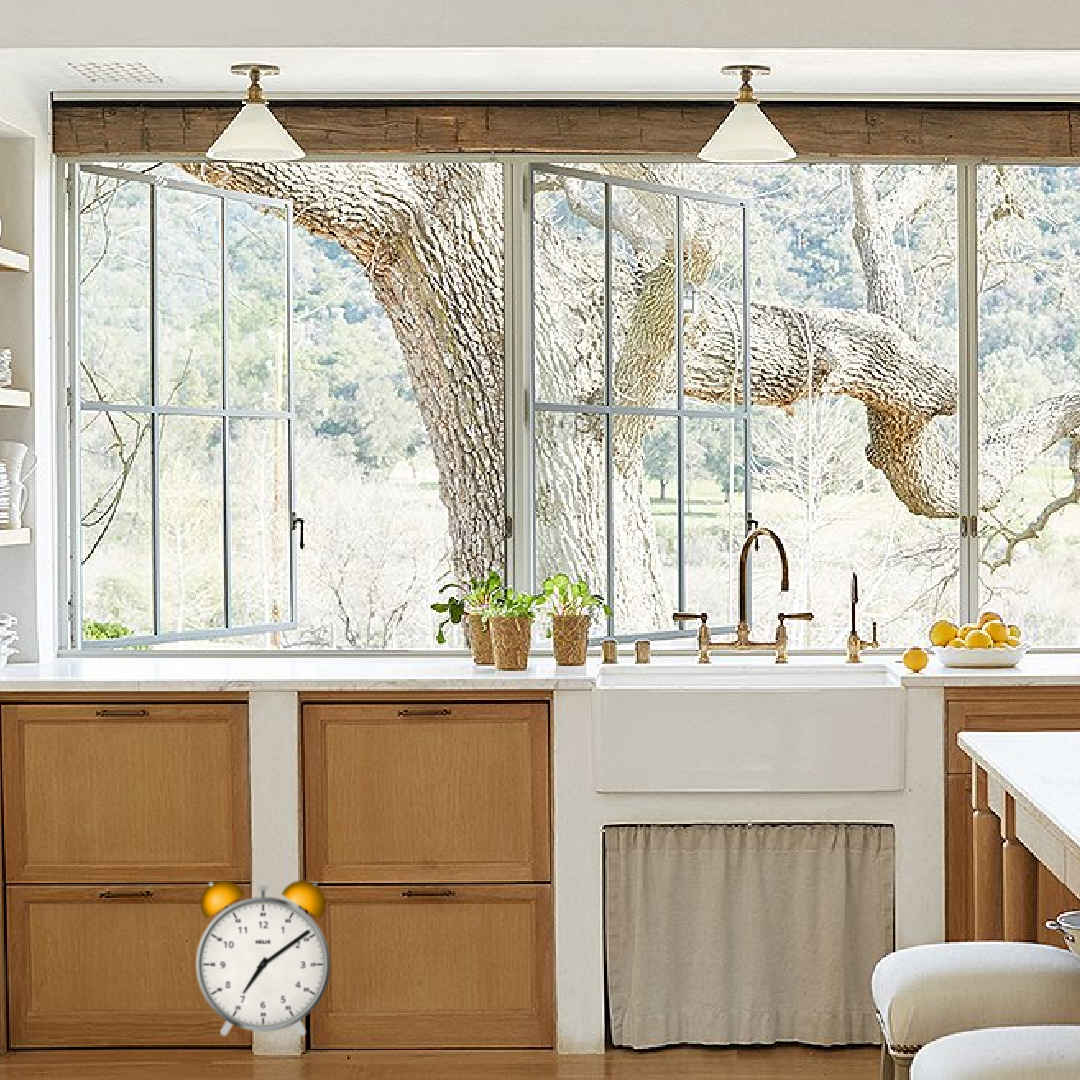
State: 7h09
